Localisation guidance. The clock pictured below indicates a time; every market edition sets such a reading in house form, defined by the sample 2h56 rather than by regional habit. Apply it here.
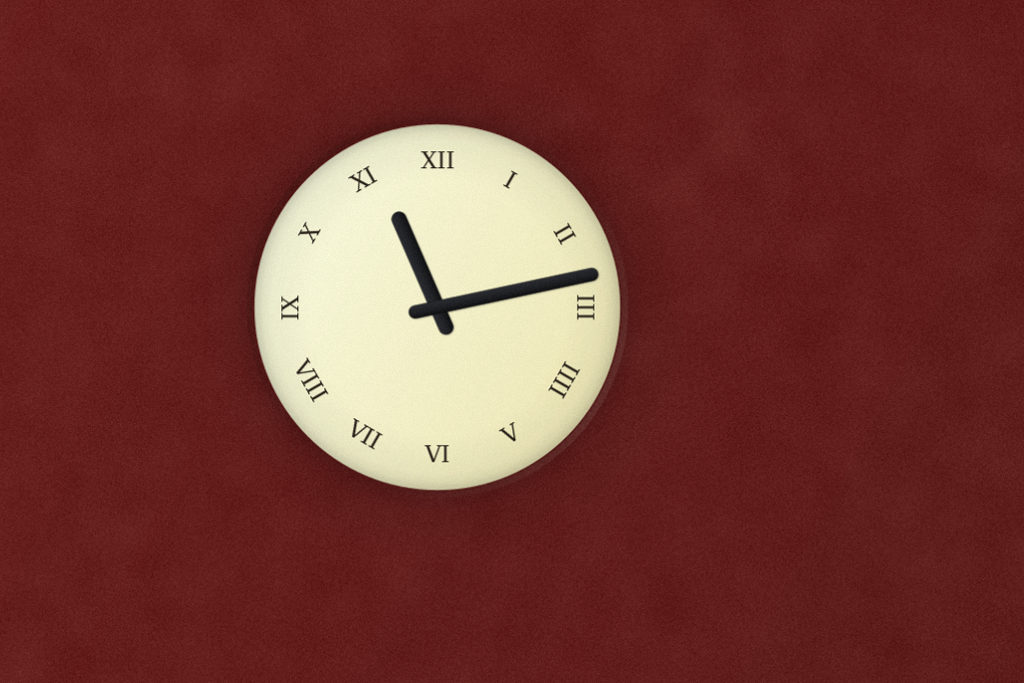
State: 11h13
